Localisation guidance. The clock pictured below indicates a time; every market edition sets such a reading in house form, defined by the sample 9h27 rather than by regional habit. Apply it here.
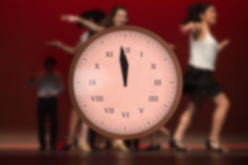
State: 11h59
